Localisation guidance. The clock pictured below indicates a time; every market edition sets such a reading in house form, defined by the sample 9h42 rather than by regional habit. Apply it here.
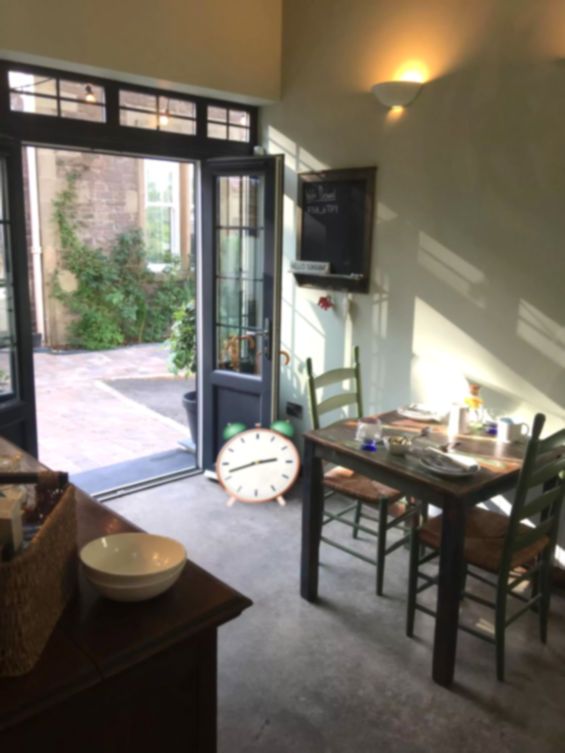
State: 2h42
